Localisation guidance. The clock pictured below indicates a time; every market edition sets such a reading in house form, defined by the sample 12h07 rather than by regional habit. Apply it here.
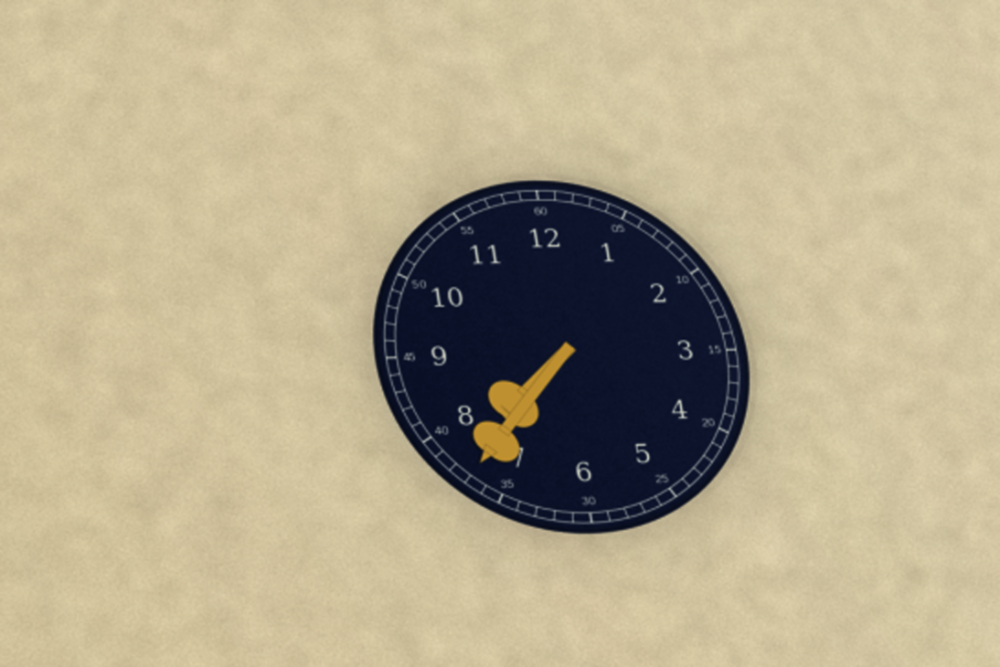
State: 7h37
